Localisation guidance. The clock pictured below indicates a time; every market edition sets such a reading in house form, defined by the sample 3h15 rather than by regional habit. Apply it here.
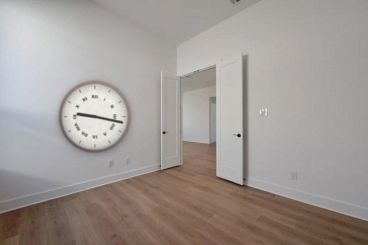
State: 9h17
